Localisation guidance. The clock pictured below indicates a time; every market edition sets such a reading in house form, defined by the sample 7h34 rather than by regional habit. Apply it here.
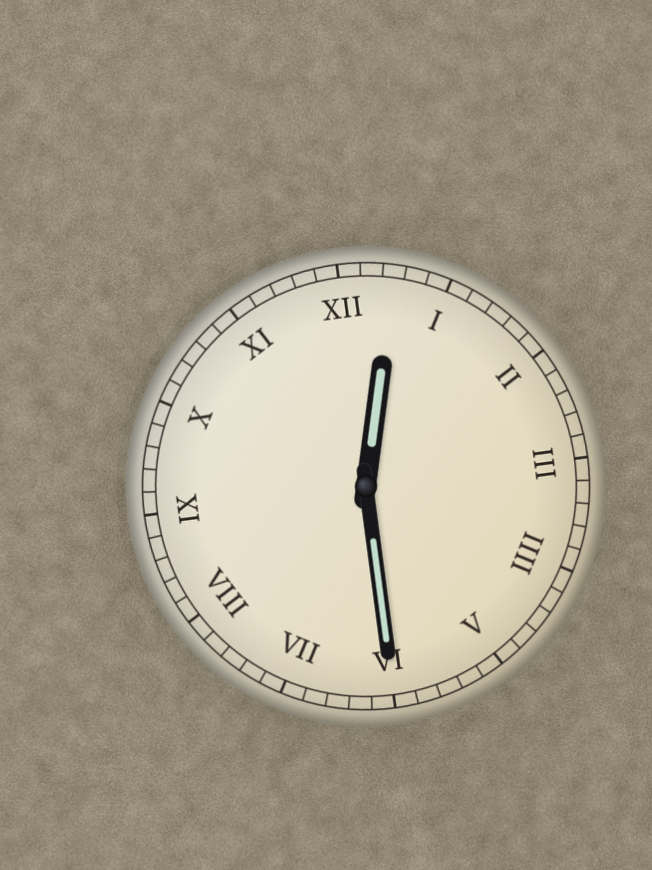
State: 12h30
